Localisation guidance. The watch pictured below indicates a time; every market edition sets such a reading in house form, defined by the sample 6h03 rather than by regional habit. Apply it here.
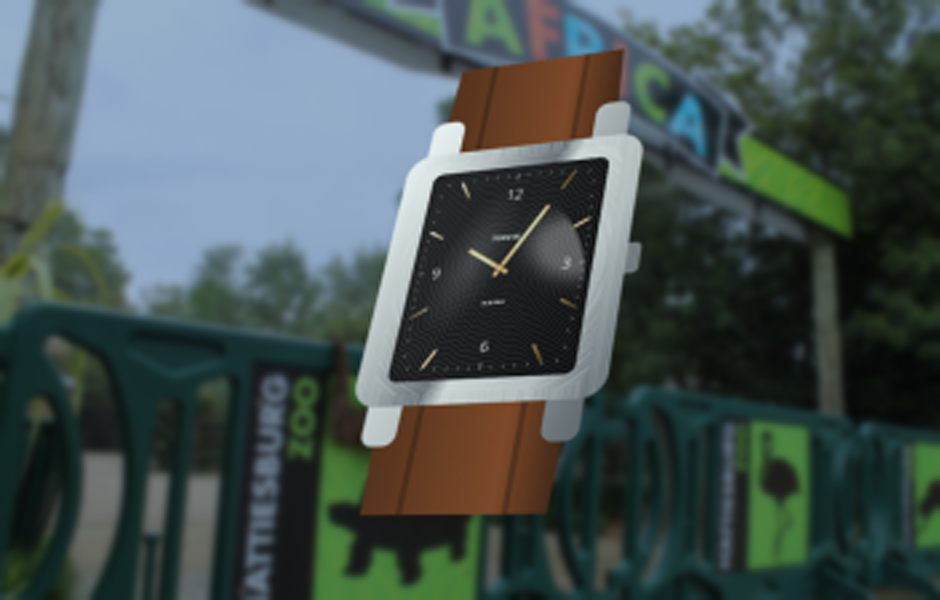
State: 10h05
